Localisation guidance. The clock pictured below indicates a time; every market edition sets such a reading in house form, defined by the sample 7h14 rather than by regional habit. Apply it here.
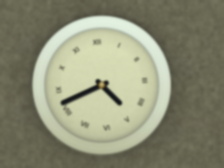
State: 4h42
